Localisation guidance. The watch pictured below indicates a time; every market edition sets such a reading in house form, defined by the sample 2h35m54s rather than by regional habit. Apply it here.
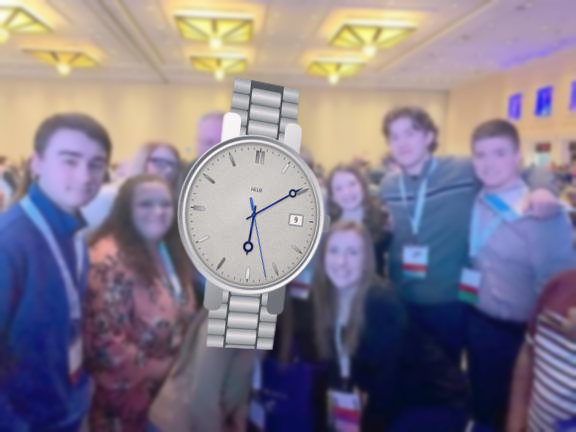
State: 6h09m27s
